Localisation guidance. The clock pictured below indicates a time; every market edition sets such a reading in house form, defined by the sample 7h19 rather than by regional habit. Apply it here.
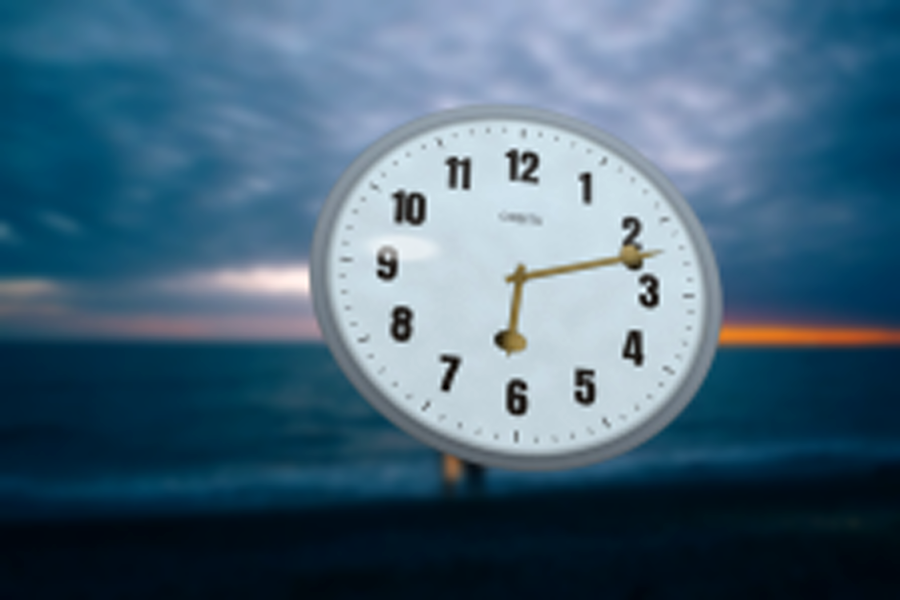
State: 6h12
